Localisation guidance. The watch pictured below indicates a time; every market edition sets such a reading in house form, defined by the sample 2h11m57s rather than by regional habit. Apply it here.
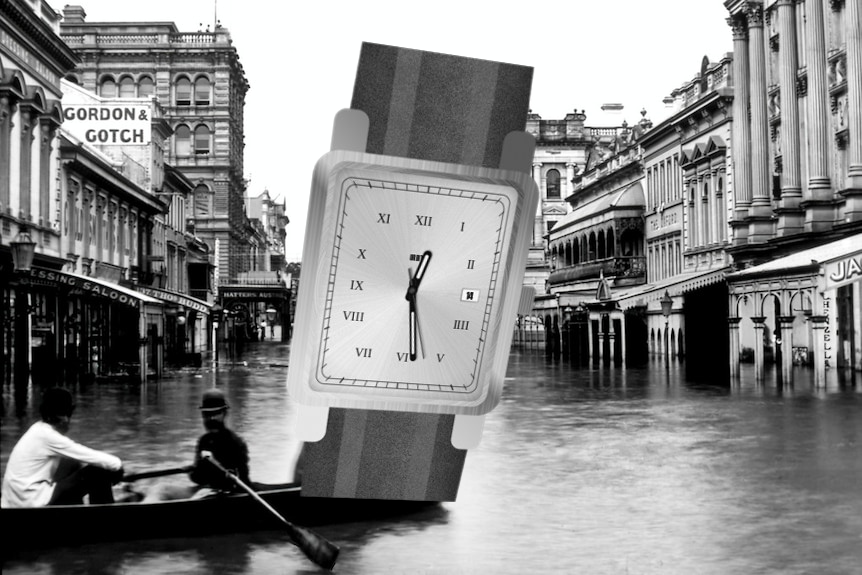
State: 12h28m27s
